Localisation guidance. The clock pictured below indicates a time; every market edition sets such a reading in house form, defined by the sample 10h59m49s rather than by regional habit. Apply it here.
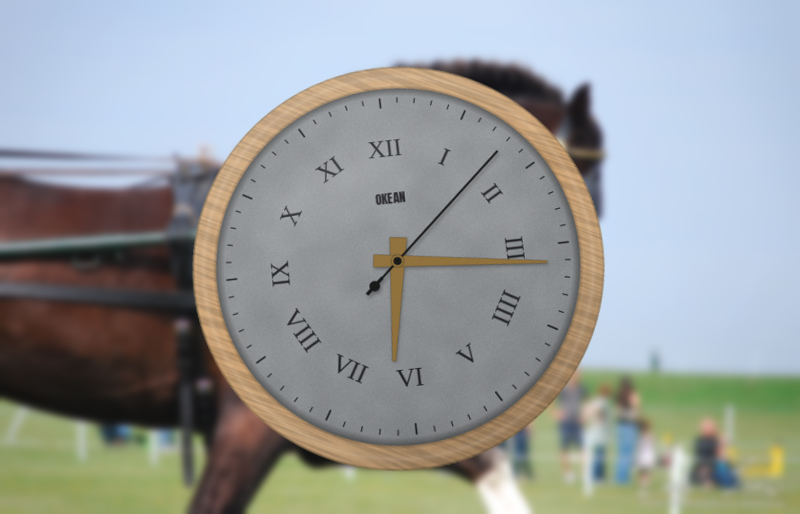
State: 6h16m08s
